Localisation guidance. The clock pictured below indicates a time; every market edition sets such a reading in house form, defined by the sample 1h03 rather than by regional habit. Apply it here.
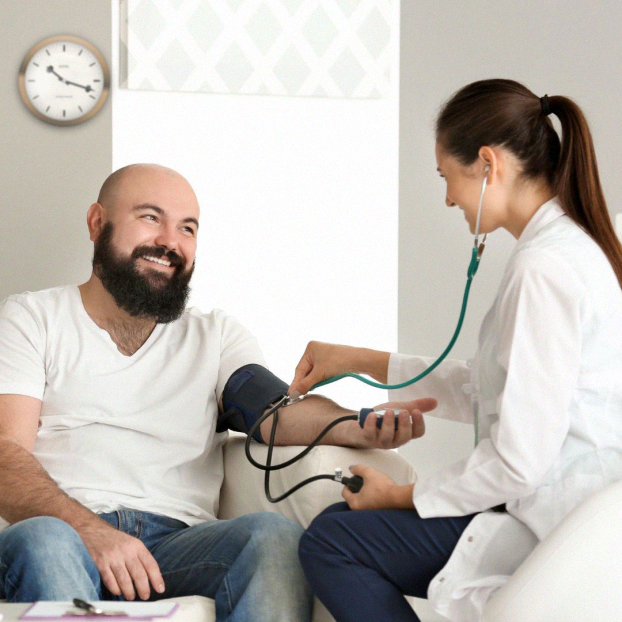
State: 10h18
